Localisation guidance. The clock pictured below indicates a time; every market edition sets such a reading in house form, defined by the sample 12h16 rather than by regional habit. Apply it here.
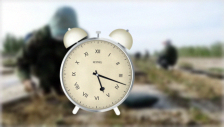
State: 5h18
